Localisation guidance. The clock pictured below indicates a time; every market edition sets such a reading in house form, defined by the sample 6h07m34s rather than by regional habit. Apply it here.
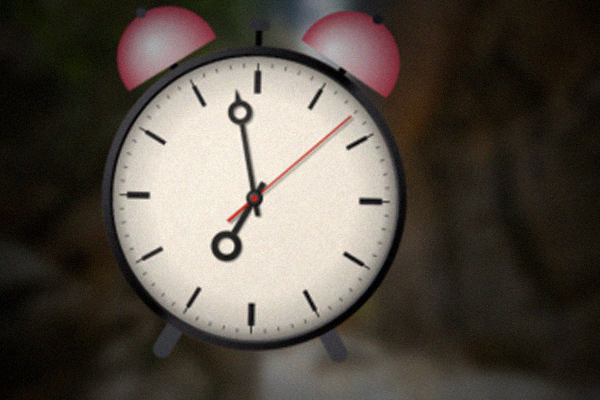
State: 6h58m08s
